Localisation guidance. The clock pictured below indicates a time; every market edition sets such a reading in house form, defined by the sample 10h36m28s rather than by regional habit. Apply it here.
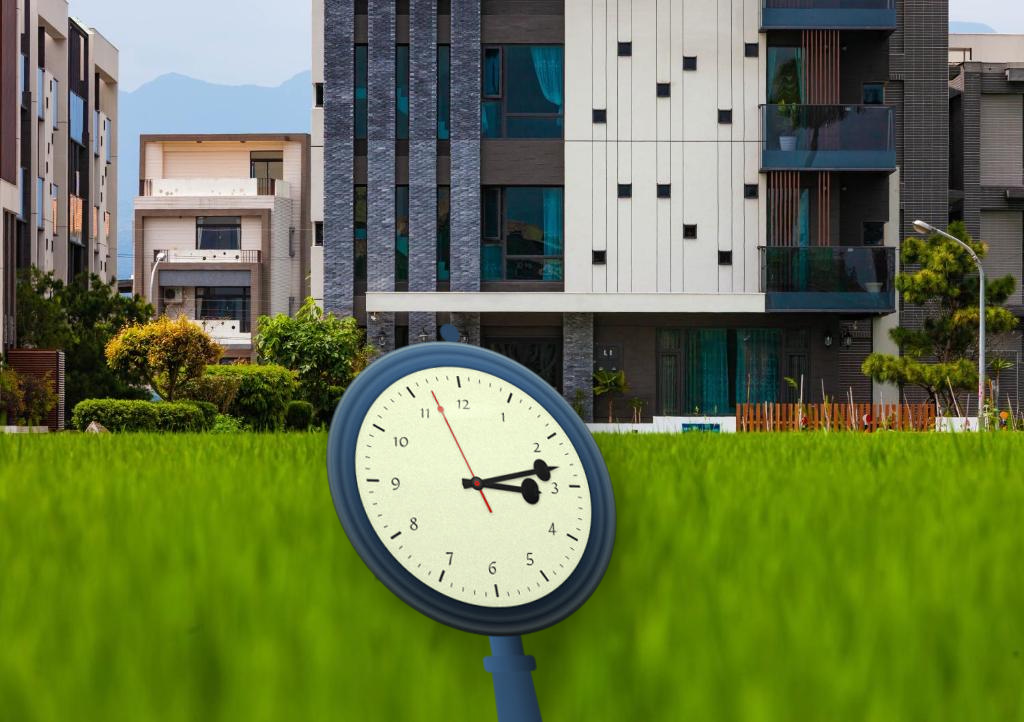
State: 3h12m57s
